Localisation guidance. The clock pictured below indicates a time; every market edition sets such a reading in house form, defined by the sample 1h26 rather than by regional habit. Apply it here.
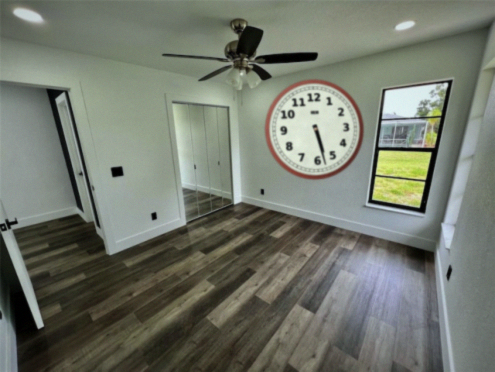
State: 5h28
